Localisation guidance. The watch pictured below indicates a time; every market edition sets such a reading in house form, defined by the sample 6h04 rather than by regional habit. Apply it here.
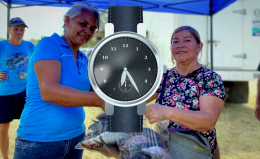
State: 6h25
